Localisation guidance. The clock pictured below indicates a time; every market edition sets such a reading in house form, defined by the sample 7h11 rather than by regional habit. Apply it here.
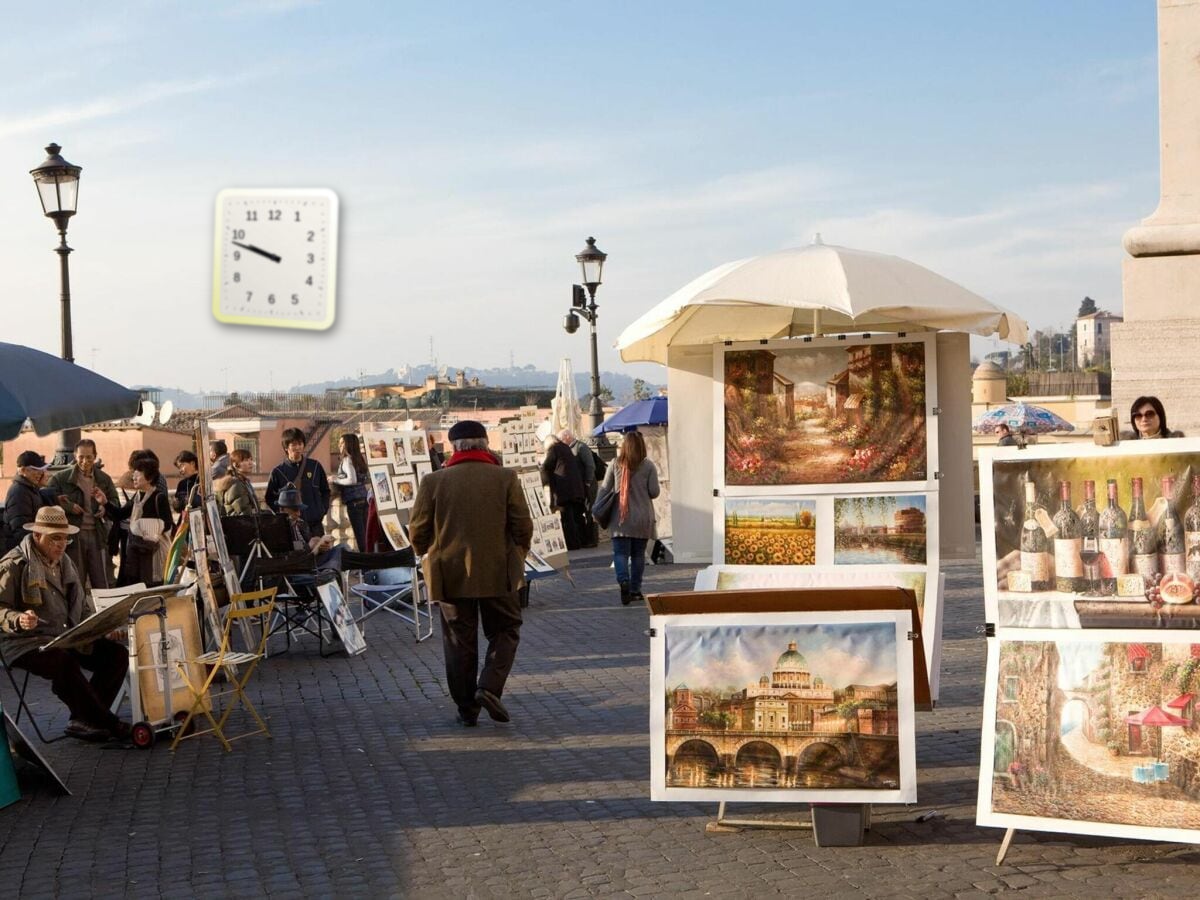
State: 9h48
